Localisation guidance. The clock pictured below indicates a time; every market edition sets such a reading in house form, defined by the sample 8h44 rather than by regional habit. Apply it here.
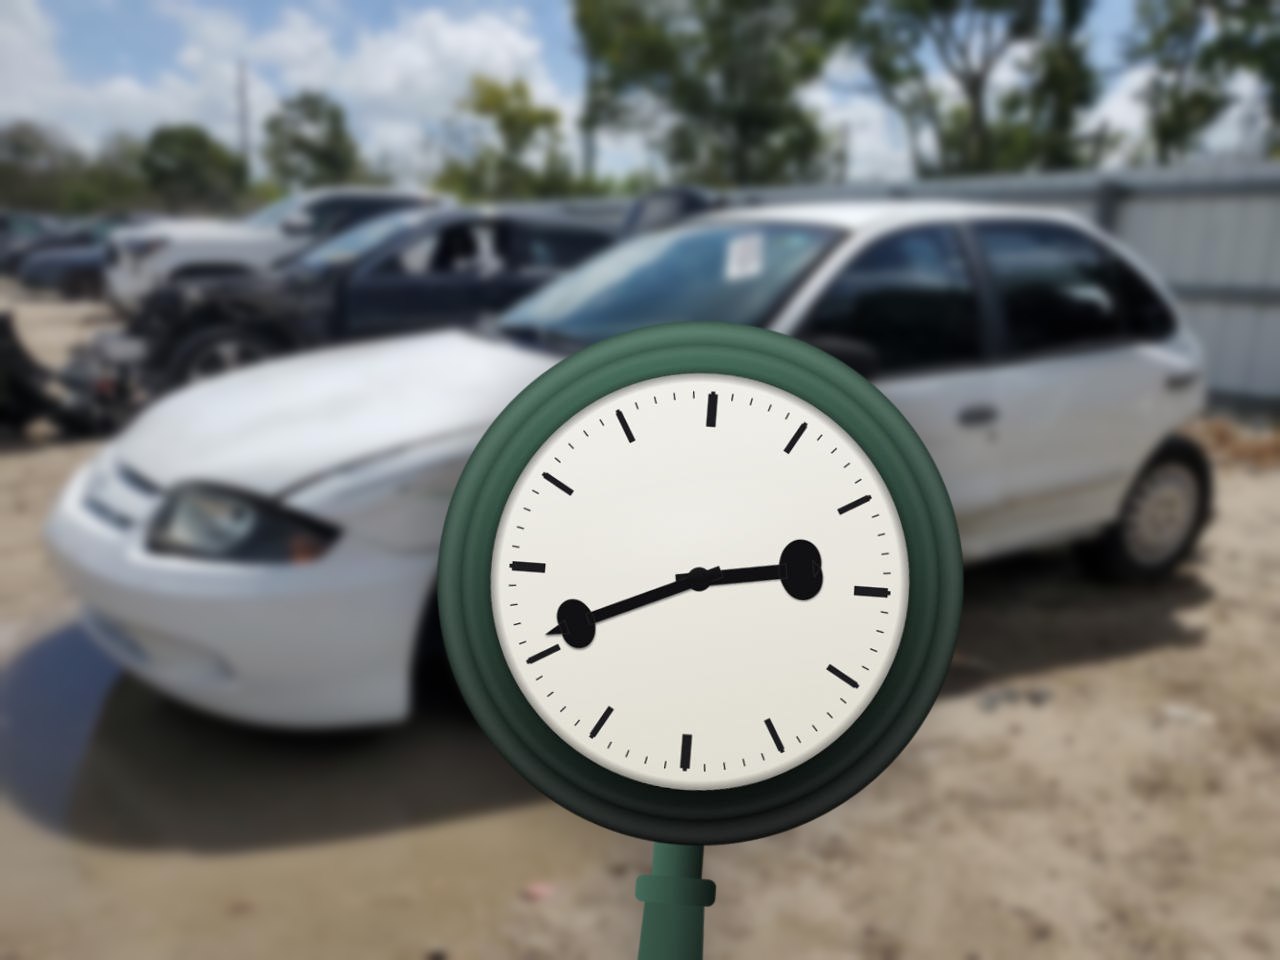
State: 2h41
